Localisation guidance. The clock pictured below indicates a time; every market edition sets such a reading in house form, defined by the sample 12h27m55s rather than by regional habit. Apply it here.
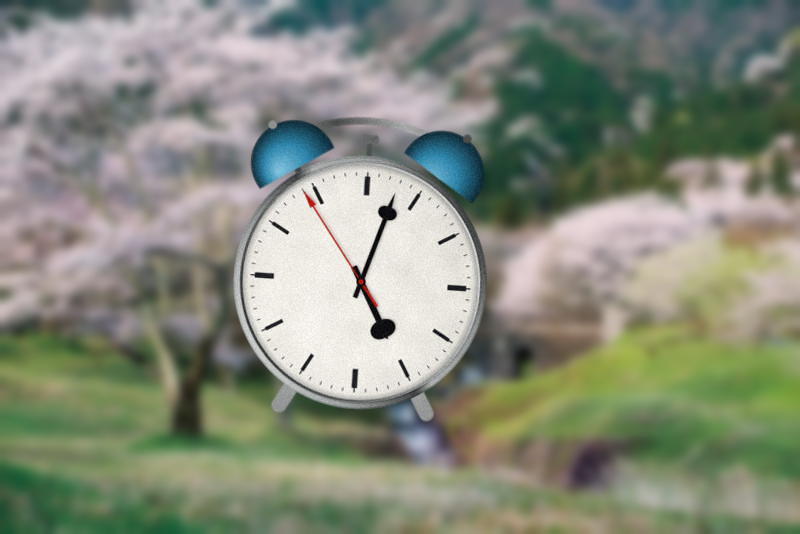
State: 5h02m54s
